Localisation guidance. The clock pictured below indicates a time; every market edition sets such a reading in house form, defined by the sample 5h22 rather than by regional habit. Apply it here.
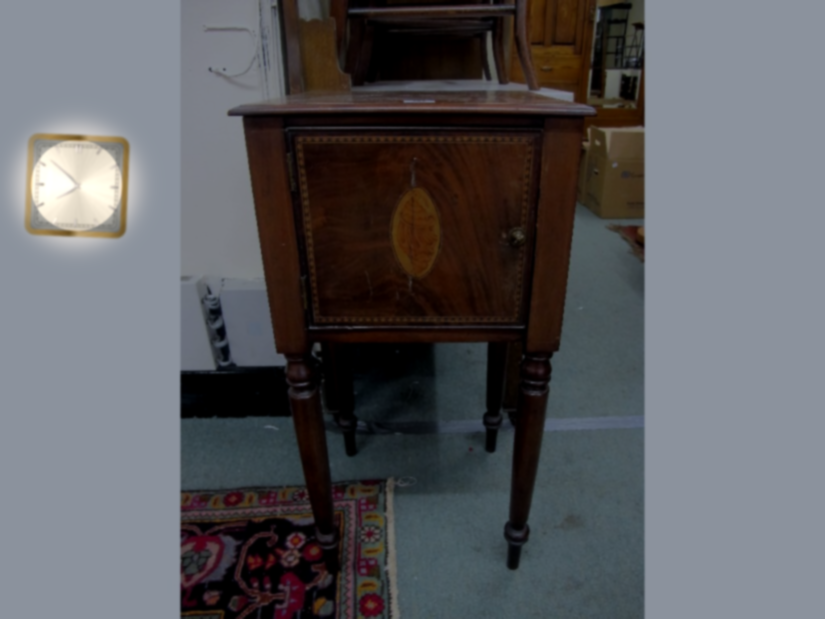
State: 7h52
